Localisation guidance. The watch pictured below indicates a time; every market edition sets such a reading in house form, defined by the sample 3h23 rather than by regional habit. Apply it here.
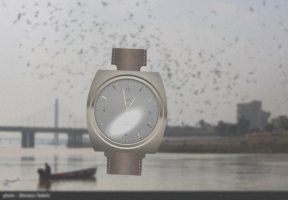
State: 12h58
